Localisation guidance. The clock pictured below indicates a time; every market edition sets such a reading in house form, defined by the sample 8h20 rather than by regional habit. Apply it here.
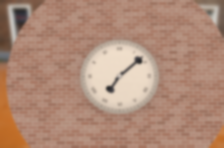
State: 7h08
